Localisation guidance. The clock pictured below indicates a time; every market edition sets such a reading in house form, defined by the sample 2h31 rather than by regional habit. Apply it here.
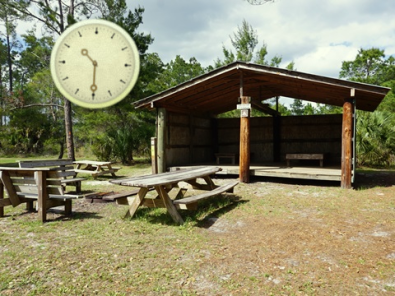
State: 10h30
